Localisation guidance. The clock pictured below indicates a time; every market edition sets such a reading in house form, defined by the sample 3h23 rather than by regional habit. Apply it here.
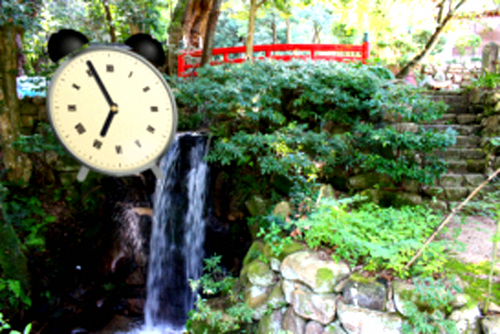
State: 6h56
